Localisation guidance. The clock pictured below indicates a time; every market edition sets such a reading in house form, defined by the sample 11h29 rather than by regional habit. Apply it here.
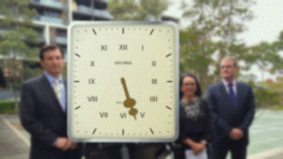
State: 5h27
